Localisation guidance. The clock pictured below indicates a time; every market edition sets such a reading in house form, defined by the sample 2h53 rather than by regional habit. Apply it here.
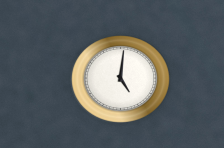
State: 5h01
